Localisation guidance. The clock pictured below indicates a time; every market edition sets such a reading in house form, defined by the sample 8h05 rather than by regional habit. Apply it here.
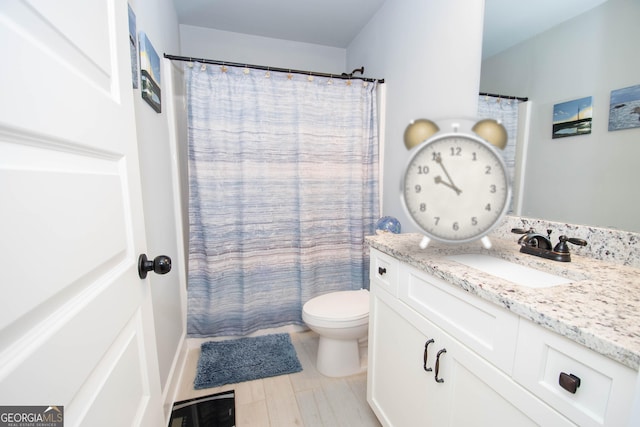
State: 9h55
